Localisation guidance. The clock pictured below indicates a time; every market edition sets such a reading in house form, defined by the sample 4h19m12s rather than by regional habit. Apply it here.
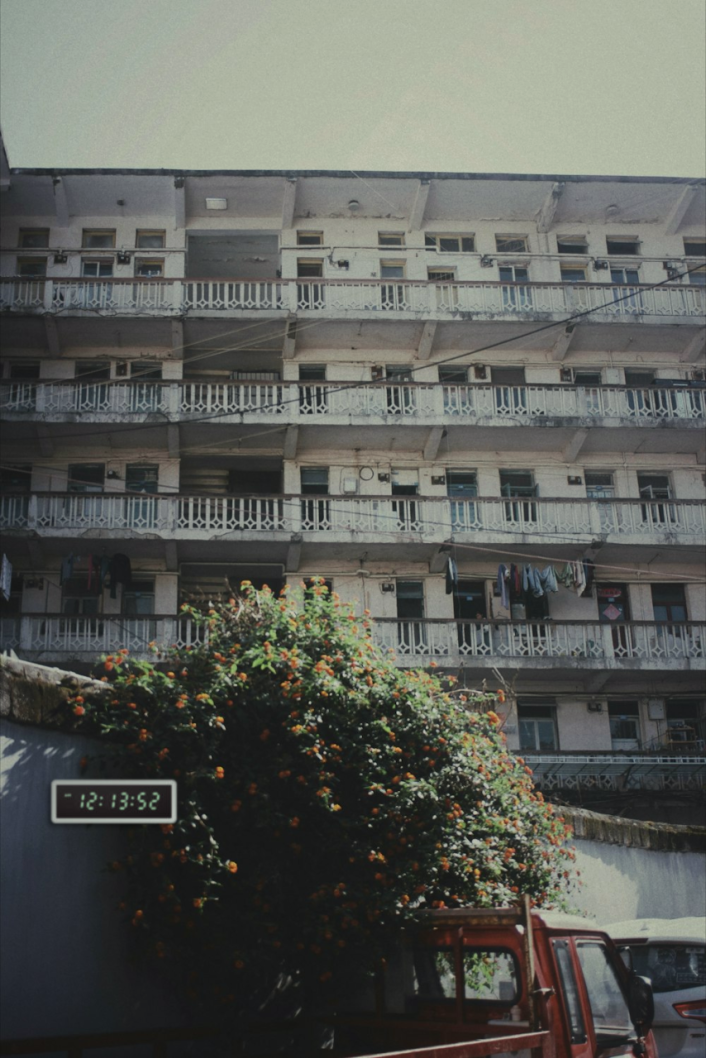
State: 12h13m52s
